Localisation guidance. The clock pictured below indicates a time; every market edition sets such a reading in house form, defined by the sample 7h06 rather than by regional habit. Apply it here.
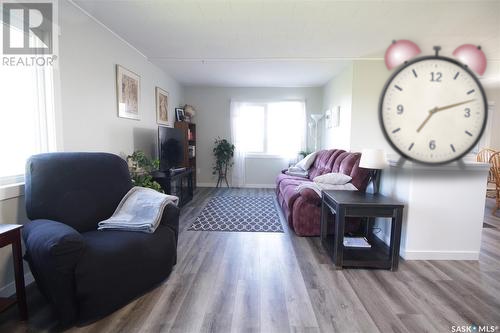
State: 7h12
